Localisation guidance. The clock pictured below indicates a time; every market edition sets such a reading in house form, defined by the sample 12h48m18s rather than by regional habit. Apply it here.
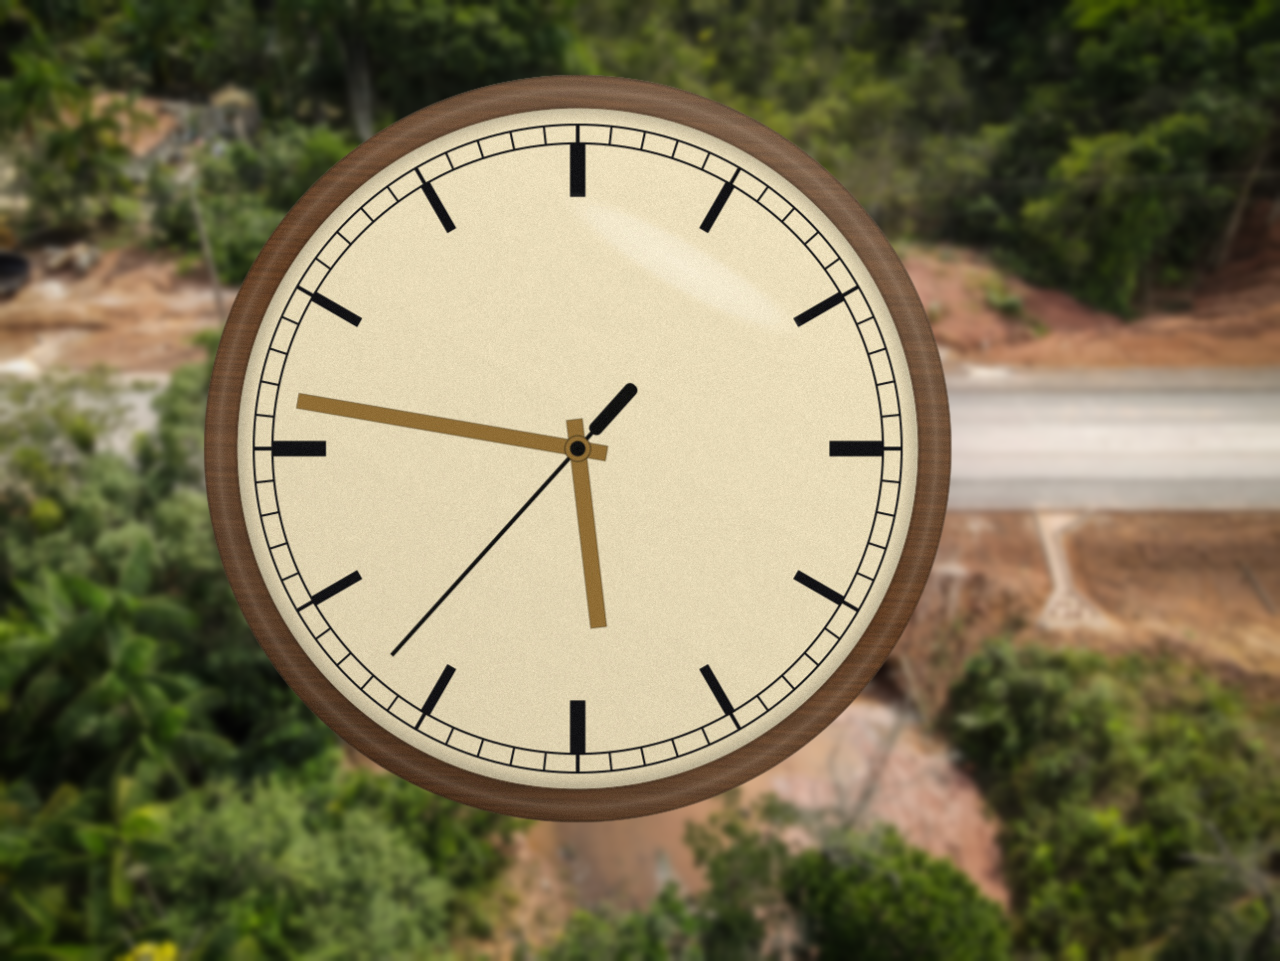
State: 5h46m37s
